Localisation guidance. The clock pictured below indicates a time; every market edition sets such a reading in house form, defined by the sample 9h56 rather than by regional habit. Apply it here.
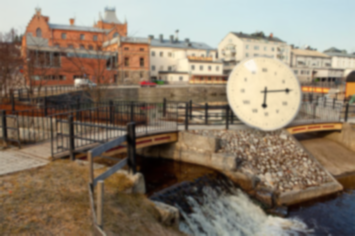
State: 6h14
